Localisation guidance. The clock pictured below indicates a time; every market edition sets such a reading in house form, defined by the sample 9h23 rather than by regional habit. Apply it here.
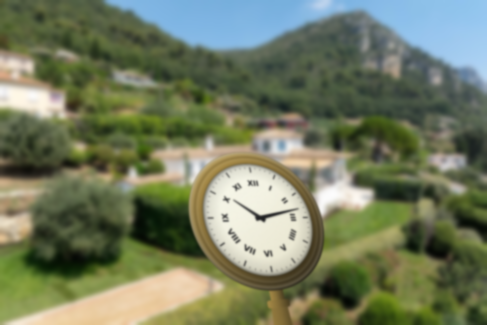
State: 10h13
